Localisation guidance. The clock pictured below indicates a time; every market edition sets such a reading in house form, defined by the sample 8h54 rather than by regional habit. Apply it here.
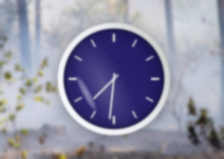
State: 7h31
